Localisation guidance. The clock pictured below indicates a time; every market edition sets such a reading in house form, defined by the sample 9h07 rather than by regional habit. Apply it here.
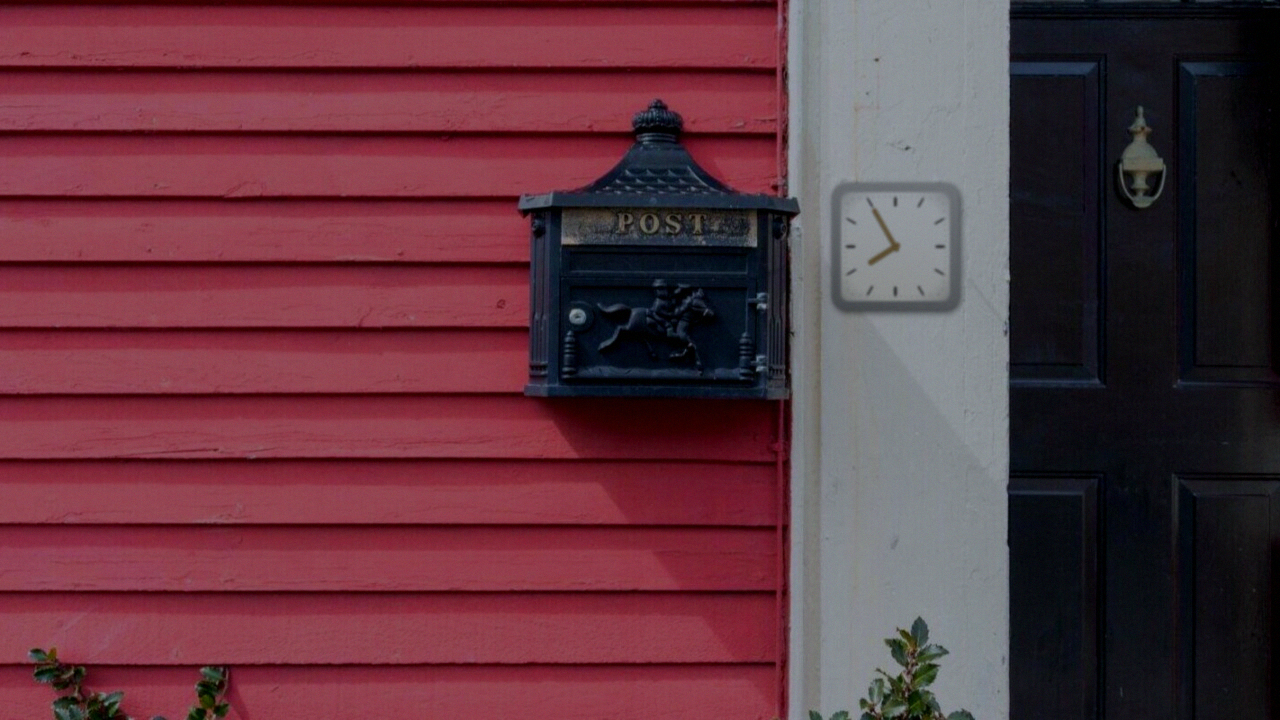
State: 7h55
